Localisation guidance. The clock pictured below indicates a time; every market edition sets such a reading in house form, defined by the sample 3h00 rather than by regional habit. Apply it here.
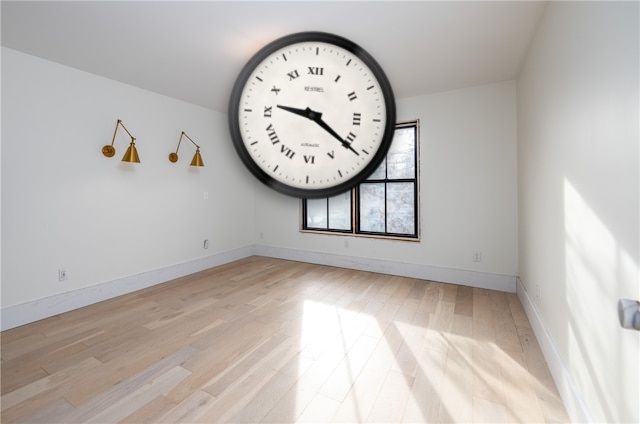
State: 9h21
